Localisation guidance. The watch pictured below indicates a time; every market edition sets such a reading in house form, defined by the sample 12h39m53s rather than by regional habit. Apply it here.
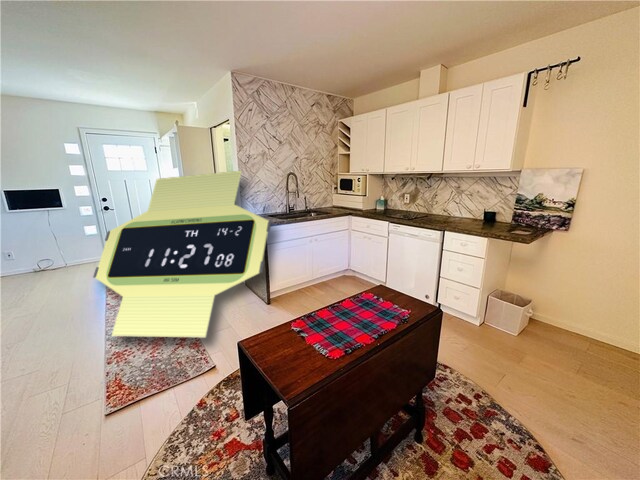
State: 11h27m08s
